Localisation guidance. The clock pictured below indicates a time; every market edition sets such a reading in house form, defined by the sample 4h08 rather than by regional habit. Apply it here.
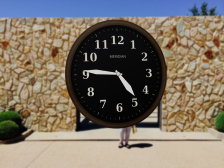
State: 4h46
